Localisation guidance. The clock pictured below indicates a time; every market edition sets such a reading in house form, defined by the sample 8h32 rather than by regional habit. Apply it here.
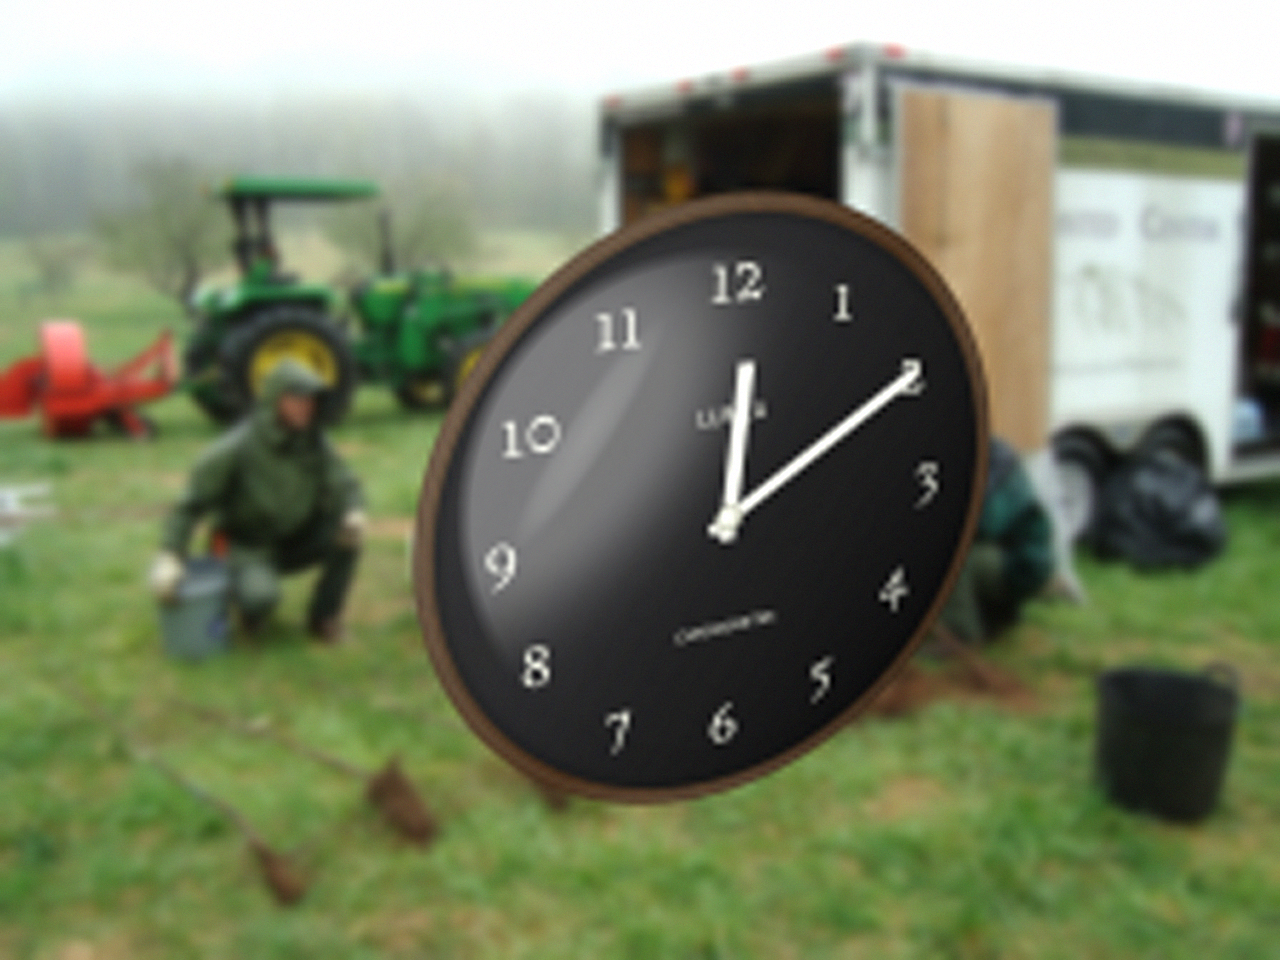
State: 12h10
